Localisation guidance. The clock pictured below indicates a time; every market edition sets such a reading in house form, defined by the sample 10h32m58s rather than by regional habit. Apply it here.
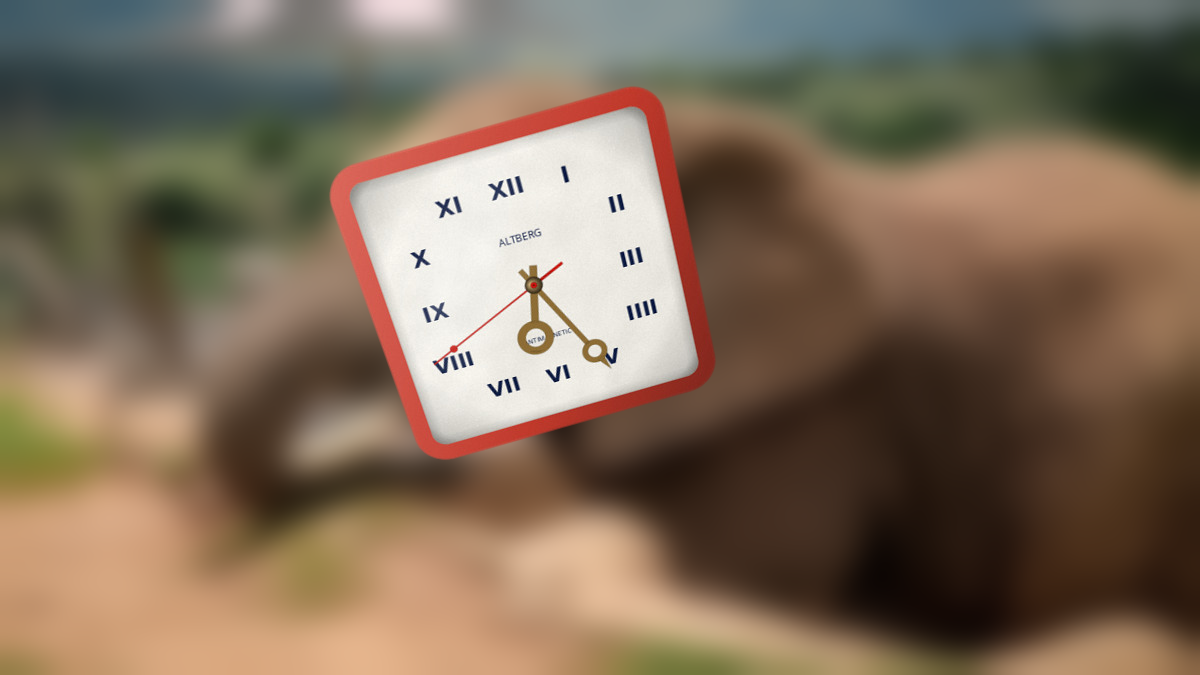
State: 6h25m41s
